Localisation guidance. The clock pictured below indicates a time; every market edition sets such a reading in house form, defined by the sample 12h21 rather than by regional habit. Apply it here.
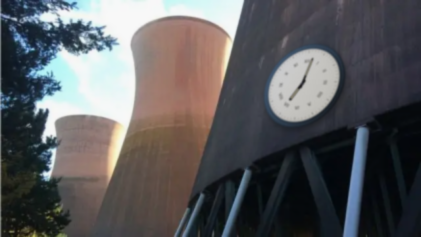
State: 7h02
